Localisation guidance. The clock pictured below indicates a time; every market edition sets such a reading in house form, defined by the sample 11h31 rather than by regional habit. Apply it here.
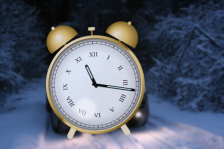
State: 11h17
